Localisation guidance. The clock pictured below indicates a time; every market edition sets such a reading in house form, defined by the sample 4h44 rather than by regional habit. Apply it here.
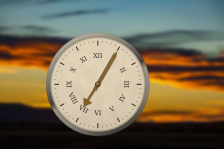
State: 7h05
